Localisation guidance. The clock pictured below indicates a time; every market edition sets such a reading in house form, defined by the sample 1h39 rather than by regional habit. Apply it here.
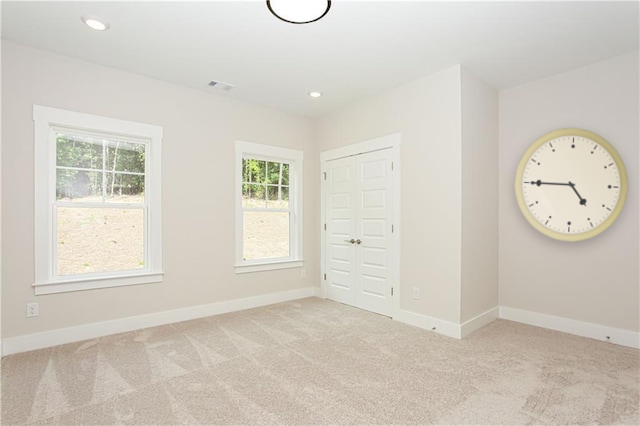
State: 4h45
